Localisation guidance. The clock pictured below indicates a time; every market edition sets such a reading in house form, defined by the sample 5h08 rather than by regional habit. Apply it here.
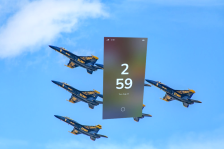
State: 2h59
